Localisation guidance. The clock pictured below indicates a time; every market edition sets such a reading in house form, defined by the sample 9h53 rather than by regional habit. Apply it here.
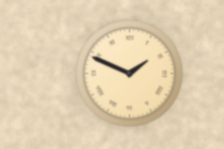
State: 1h49
